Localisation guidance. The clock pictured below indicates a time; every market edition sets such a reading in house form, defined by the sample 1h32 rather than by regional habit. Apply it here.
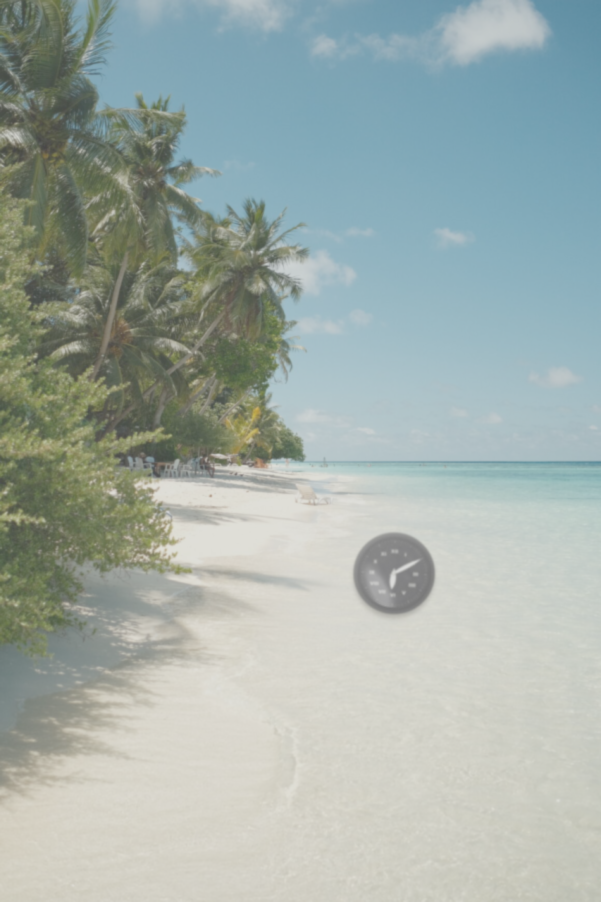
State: 6h10
